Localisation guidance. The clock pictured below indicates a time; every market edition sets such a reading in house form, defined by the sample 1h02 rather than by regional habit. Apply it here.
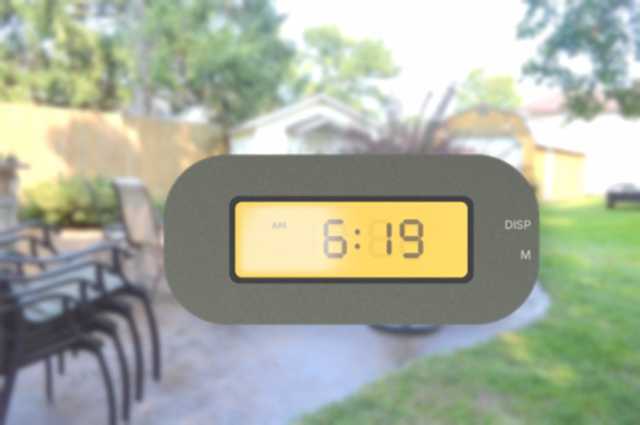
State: 6h19
